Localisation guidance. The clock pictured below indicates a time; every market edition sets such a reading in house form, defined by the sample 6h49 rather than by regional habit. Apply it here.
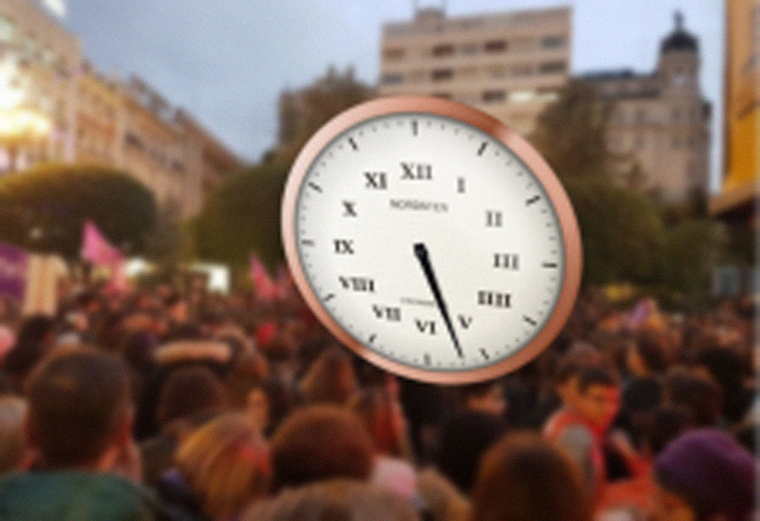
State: 5h27
